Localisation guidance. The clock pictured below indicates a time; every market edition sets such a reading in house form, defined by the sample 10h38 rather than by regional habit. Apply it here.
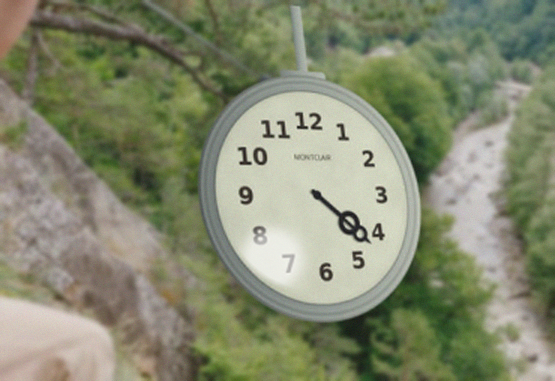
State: 4h22
